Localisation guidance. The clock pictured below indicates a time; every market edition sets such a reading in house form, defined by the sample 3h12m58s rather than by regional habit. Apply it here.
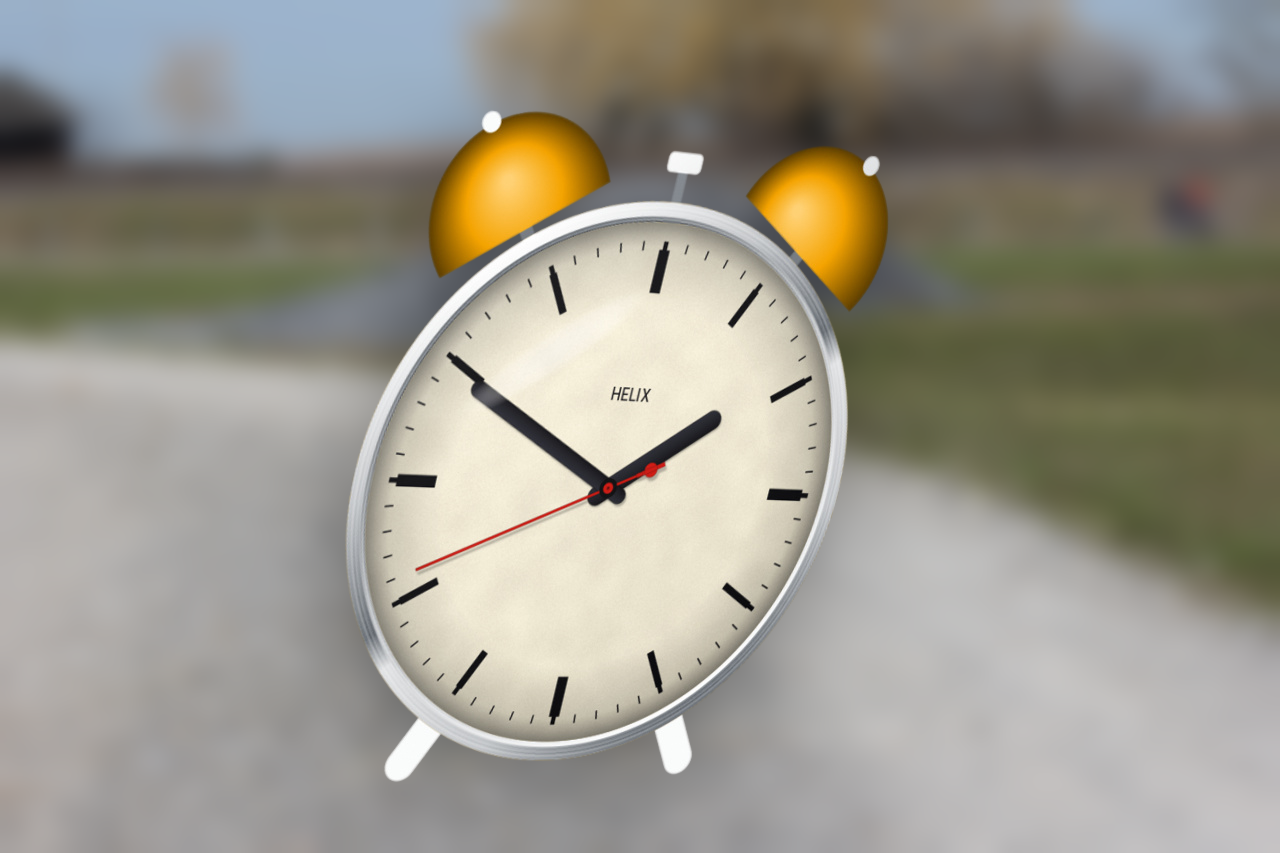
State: 1h49m41s
